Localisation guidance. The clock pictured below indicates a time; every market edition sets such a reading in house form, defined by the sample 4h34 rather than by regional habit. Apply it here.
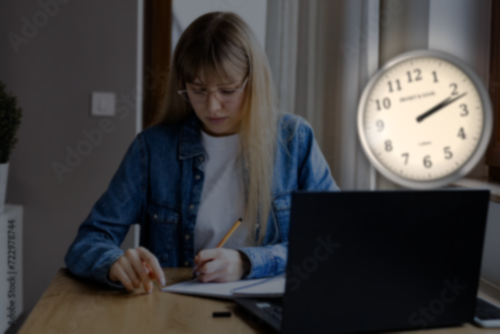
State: 2h12
